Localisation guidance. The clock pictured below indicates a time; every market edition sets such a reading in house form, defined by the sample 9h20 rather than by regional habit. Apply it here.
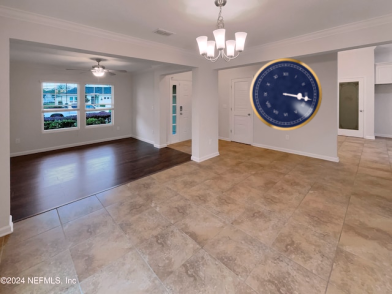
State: 3h17
